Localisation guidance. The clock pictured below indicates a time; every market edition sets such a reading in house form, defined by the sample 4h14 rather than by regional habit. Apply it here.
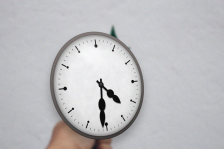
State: 4h31
